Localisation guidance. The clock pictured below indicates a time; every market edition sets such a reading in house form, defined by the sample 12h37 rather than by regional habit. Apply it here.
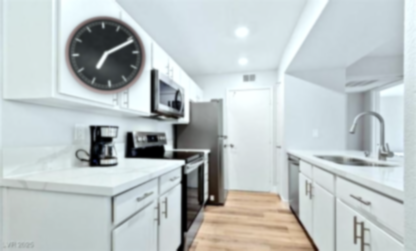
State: 7h11
